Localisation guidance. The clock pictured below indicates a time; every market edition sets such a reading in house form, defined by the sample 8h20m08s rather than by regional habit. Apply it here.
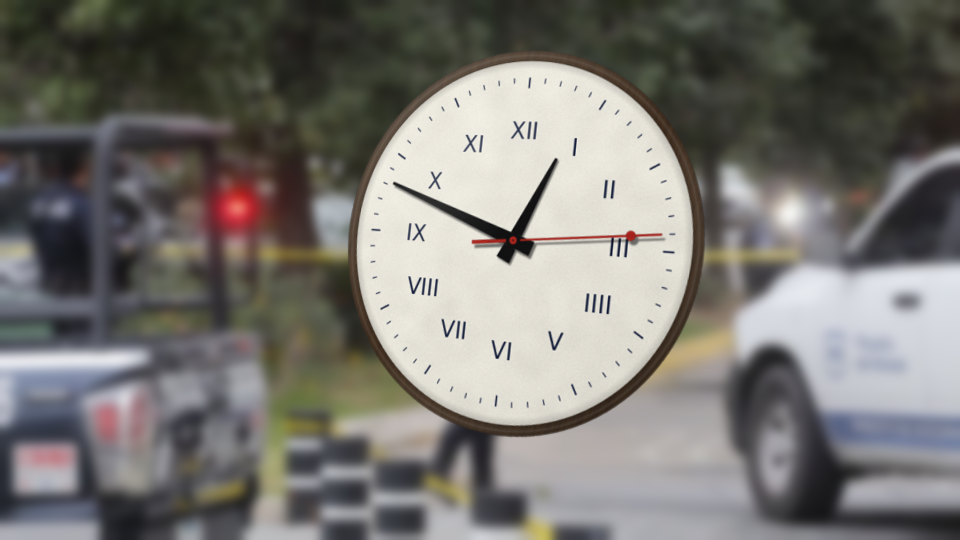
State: 12h48m14s
